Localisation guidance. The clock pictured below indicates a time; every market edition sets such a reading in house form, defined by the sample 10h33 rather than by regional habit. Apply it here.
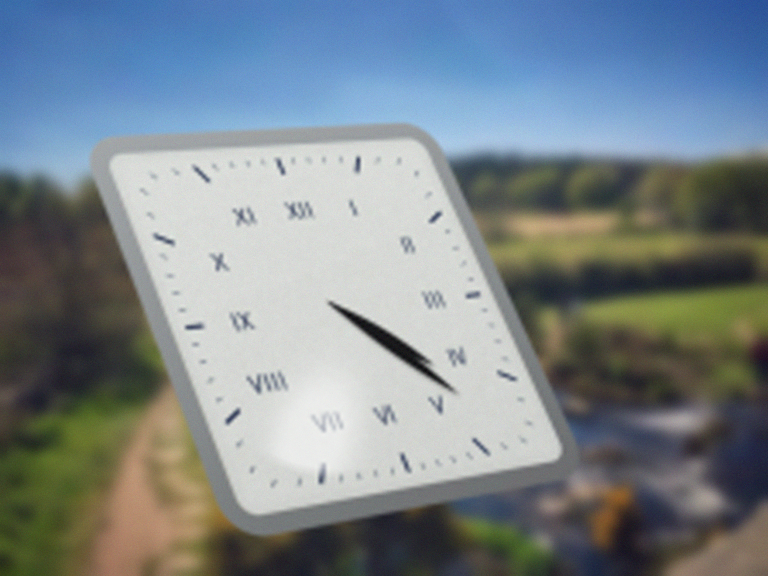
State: 4h23
